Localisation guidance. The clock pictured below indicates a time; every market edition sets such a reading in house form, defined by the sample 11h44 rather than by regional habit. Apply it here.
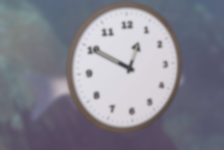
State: 12h50
